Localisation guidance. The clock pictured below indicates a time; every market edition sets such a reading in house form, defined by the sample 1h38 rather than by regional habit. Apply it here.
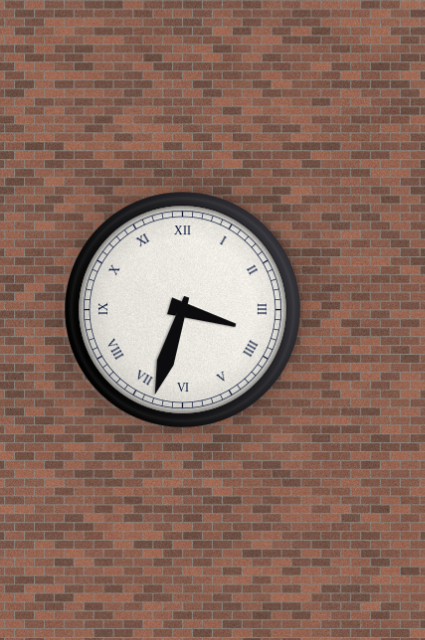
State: 3h33
